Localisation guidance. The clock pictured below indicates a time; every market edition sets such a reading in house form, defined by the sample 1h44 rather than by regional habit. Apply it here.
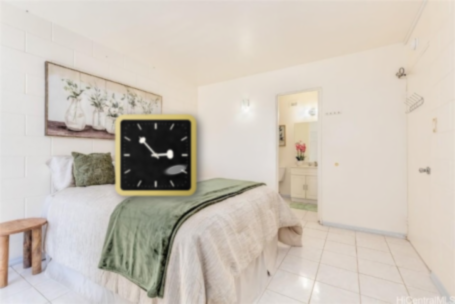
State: 2h53
